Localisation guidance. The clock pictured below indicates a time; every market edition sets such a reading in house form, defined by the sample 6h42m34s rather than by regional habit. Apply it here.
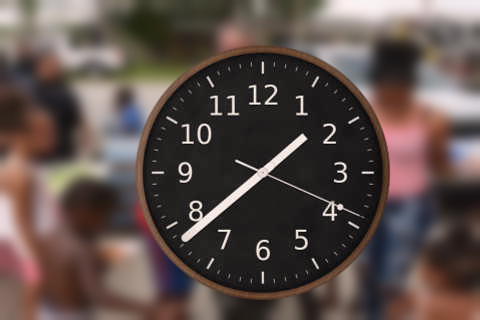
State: 1h38m19s
